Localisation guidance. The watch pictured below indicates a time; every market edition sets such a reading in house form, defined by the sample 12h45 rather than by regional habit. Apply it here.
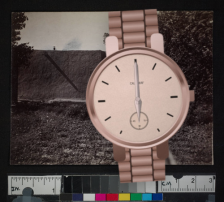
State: 6h00
